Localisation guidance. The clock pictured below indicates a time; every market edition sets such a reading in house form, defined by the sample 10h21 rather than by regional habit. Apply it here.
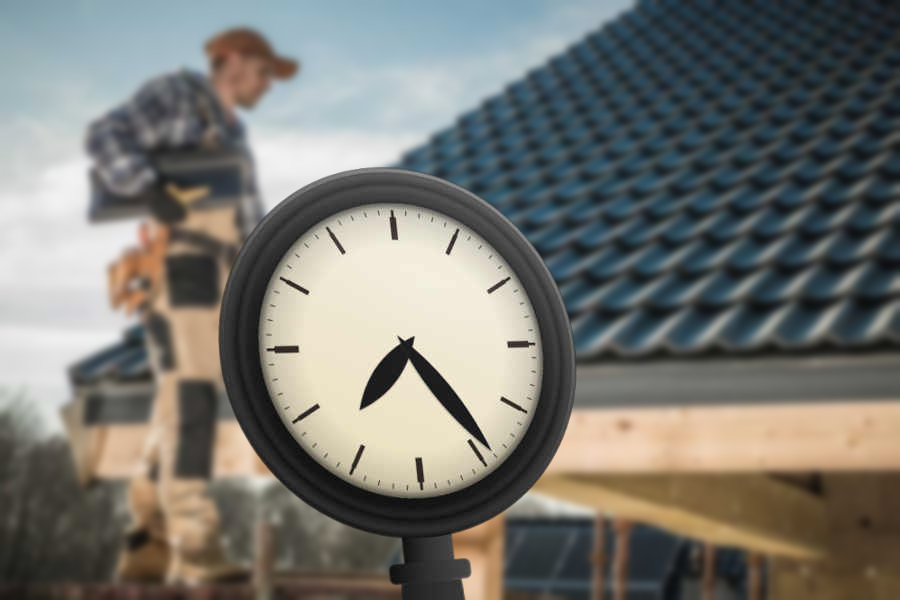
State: 7h24
